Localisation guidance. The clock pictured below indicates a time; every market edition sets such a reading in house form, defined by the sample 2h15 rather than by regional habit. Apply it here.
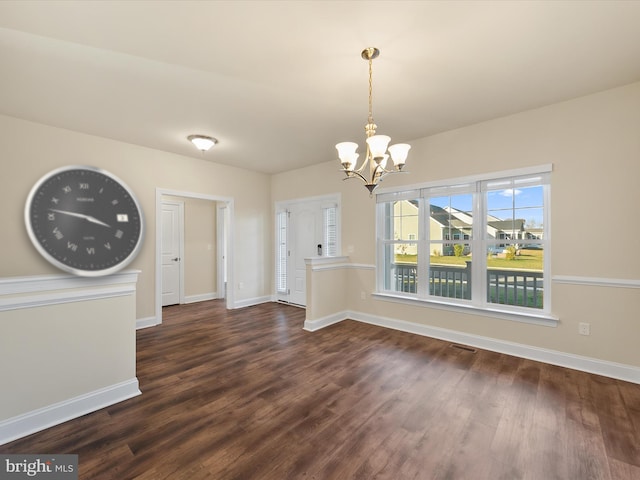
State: 3h47
